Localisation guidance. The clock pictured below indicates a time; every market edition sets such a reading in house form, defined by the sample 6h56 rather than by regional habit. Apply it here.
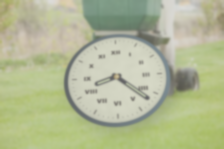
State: 8h22
